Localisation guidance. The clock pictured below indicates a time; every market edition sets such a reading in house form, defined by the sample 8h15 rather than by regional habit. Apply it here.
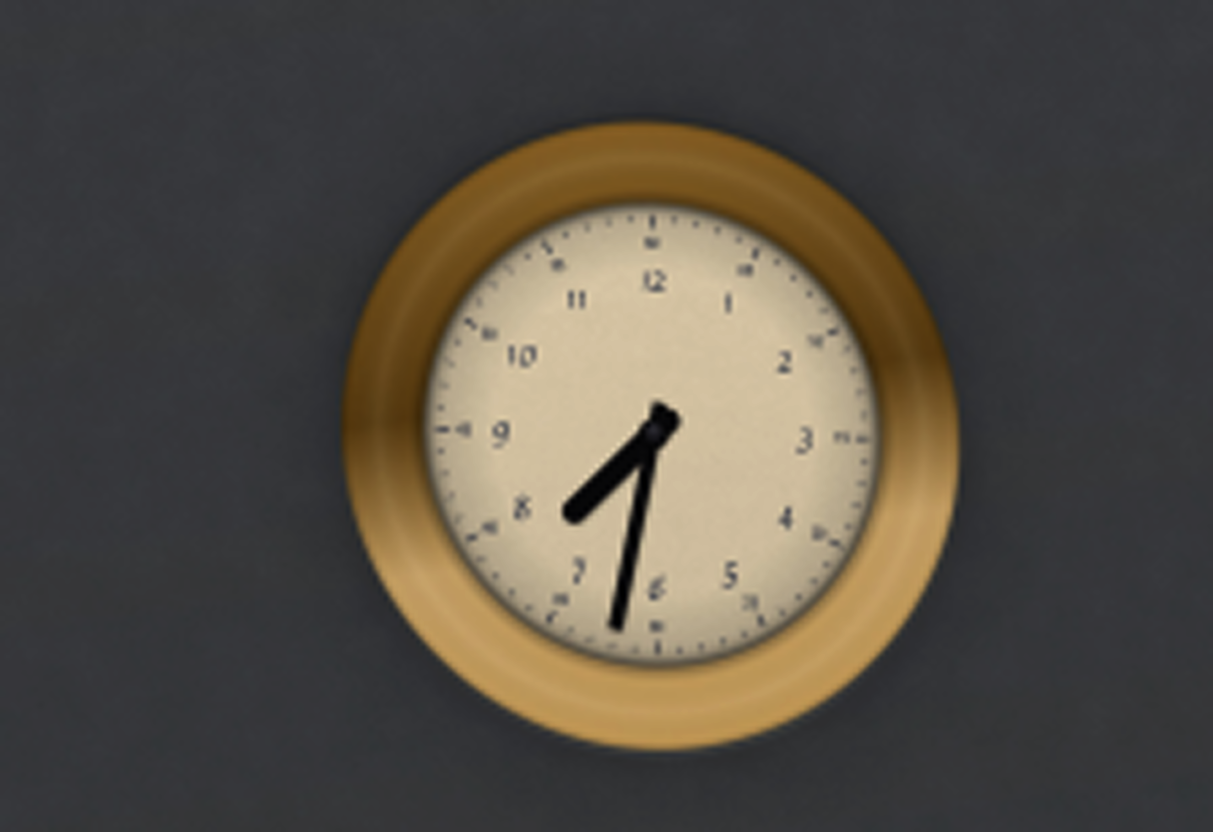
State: 7h32
